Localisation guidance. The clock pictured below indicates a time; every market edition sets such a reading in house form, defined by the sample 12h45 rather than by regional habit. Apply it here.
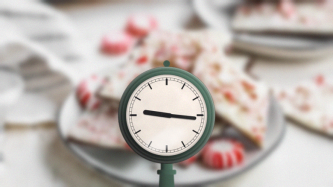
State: 9h16
